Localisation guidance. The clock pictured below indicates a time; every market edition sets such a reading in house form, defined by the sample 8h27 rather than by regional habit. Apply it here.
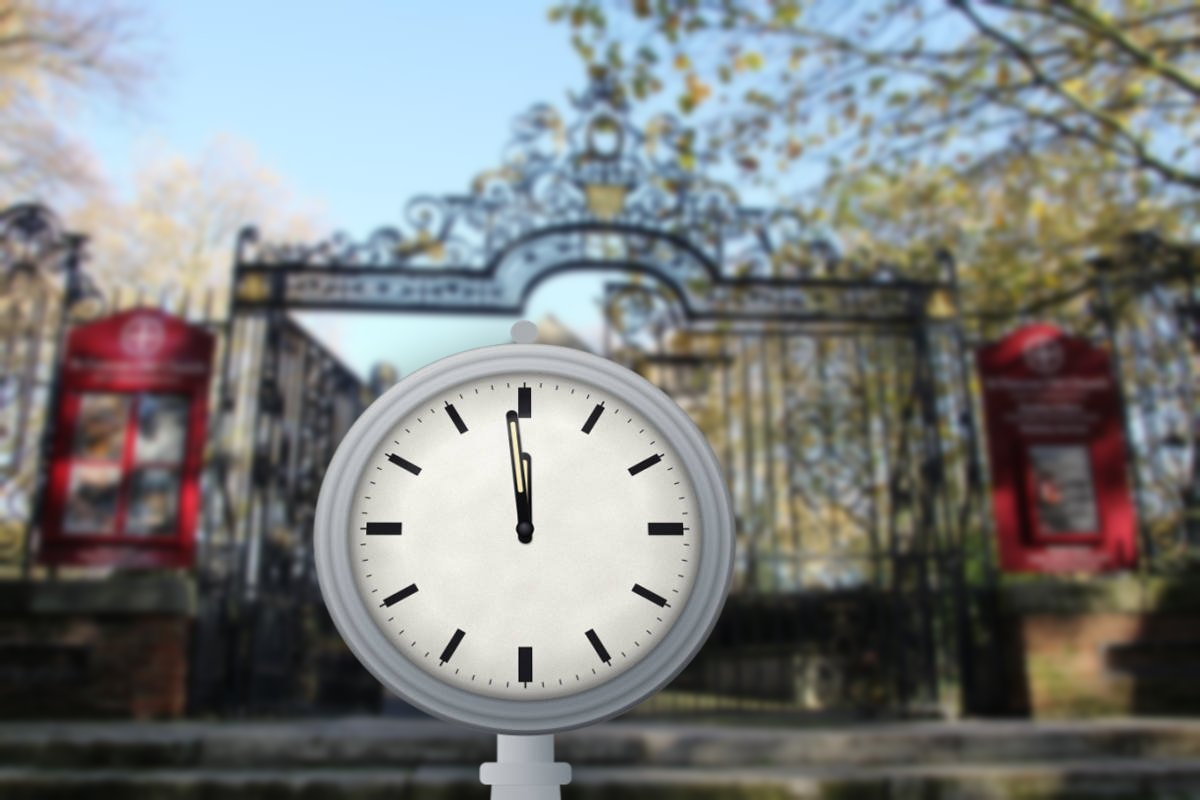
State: 11h59
